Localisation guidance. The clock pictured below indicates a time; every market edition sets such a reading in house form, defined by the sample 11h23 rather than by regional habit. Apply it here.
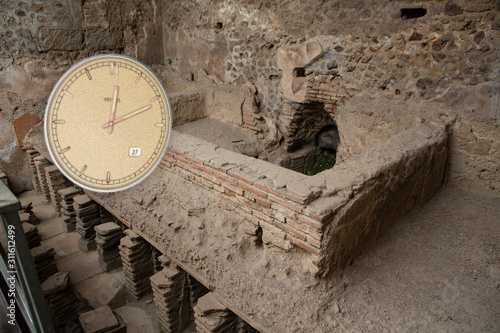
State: 12h11
